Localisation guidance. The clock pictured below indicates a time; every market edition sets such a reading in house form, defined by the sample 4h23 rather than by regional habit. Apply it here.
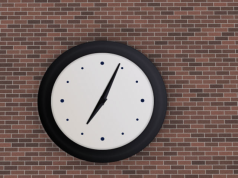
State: 7h04
